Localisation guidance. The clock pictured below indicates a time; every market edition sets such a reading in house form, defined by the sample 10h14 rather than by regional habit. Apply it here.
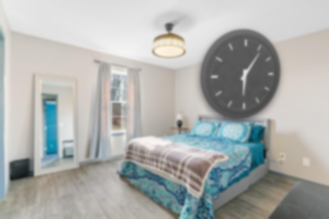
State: 6h06
